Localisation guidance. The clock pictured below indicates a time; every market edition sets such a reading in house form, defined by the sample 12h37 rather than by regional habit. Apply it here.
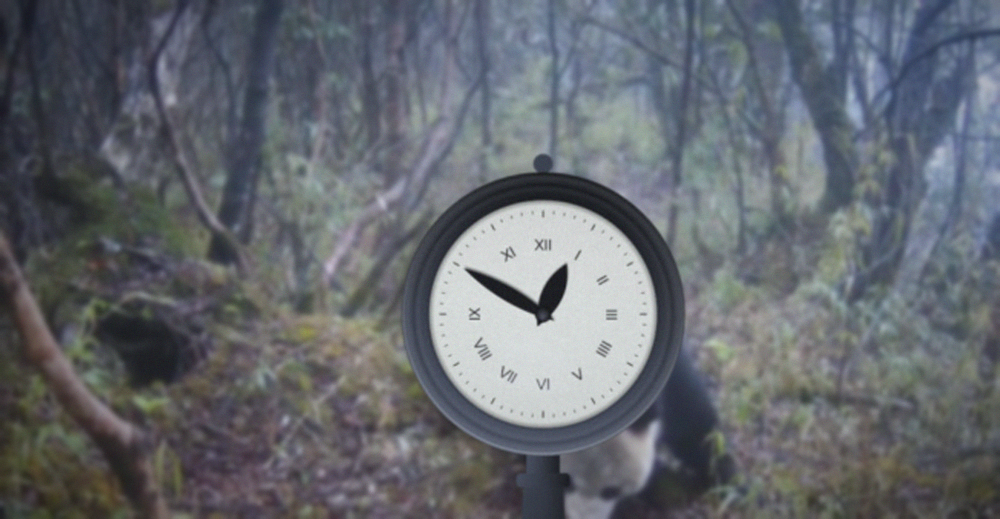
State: 12h50
